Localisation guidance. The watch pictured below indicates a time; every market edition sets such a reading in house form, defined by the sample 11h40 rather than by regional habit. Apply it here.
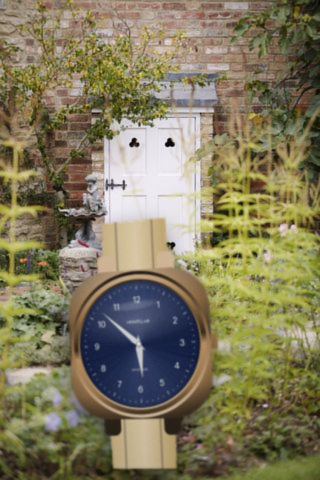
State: 5h52
